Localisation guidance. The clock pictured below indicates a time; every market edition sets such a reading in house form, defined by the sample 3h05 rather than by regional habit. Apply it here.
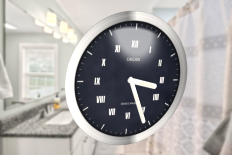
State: 3h26
